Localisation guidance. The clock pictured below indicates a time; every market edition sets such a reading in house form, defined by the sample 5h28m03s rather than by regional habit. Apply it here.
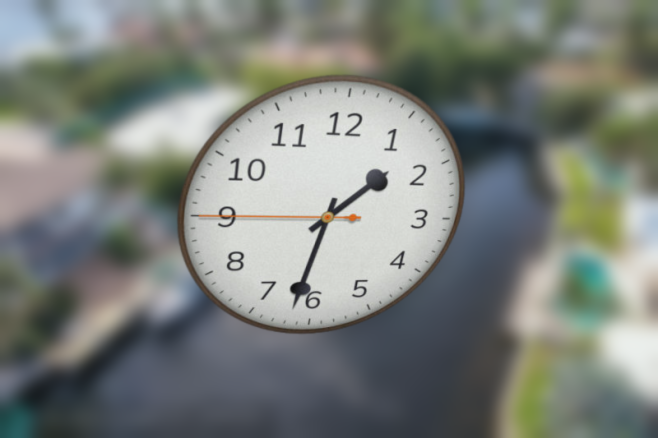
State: 1h31m45s
